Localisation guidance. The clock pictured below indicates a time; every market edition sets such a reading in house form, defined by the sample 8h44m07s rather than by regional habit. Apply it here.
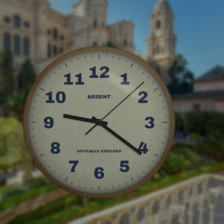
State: 9h21m08s
